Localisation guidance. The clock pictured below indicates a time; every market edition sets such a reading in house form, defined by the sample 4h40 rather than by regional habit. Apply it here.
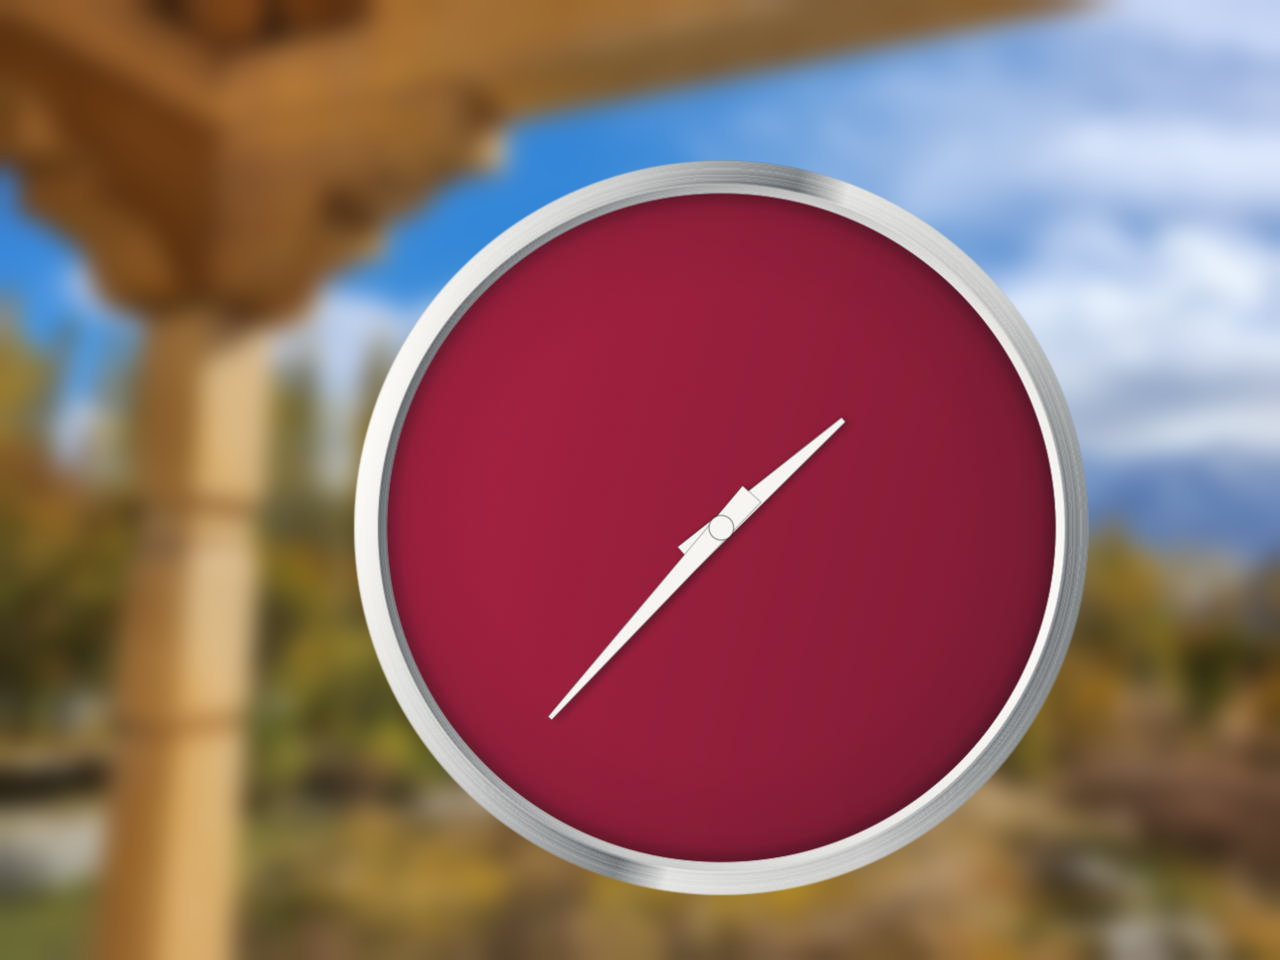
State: 1h37
